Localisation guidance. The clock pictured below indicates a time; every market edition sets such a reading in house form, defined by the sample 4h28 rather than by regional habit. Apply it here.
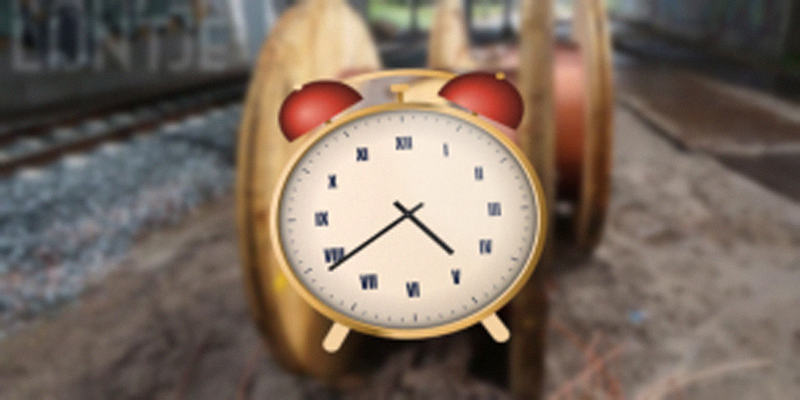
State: 4h39
